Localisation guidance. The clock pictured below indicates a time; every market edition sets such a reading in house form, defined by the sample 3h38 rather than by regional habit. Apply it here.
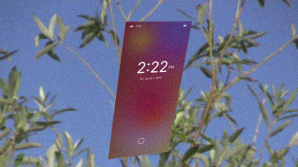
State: 2h22
